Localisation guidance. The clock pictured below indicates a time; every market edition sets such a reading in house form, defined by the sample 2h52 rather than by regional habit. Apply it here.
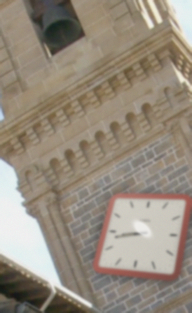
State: 8h43
